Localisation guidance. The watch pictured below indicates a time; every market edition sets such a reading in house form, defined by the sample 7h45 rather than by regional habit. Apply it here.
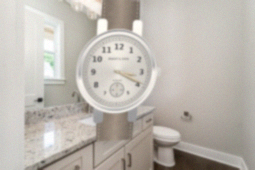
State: 3h19
